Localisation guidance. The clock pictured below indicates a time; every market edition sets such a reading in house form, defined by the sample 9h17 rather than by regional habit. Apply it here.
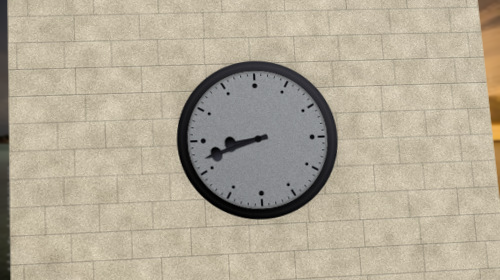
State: 8h42
